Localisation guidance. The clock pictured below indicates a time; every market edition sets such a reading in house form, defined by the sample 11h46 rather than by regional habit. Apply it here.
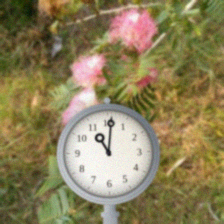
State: 11h01
